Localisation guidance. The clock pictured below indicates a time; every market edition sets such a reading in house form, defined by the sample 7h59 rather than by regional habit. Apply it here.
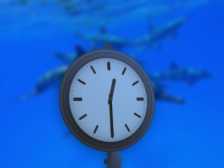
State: 12h30
